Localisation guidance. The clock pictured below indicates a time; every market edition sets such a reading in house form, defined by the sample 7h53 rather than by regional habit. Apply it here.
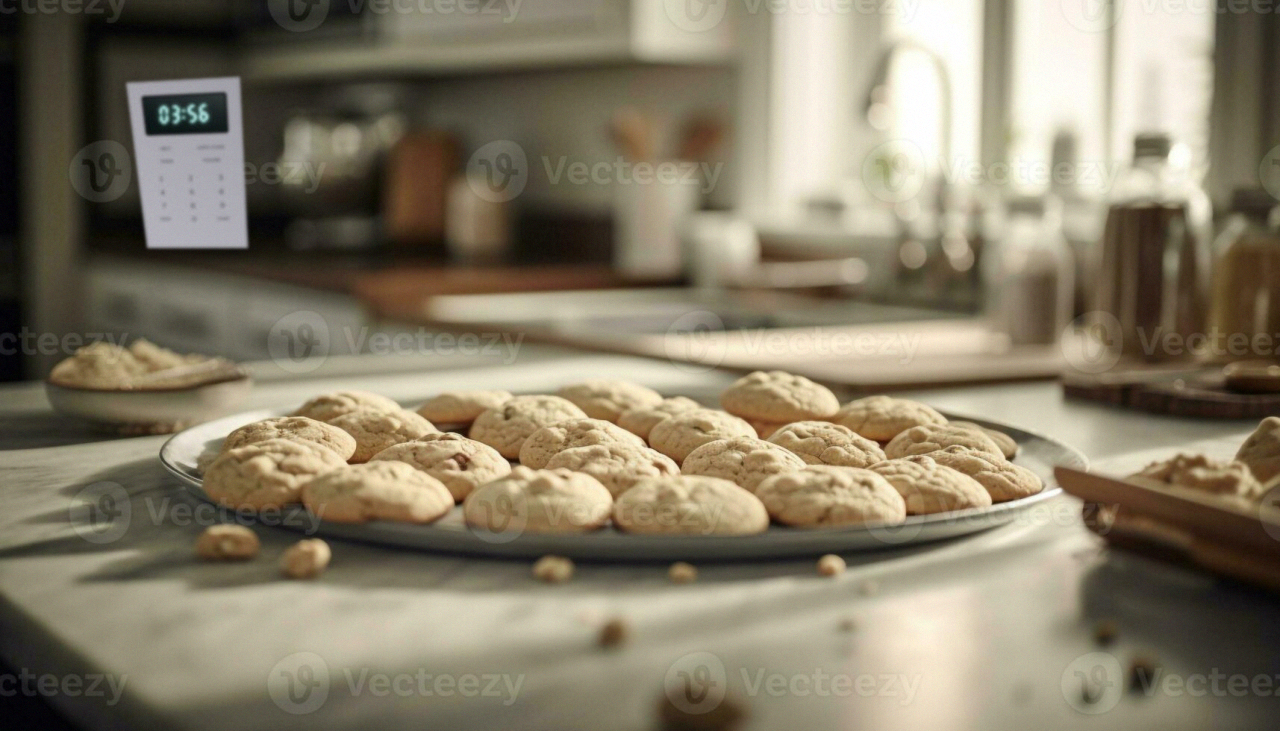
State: 3h56
